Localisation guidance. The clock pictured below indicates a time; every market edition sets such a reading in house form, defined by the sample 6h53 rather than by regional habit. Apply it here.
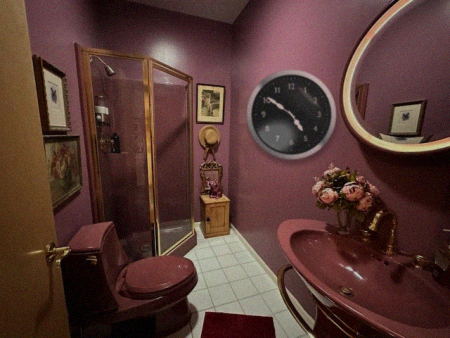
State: 4h51
